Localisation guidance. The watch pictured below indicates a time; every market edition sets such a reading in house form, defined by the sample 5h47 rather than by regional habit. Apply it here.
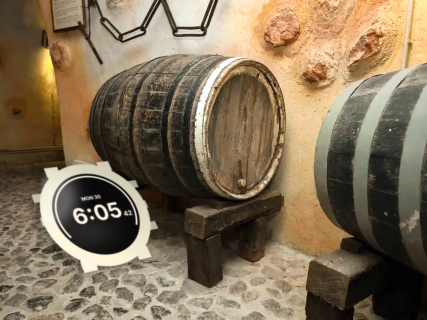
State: 6h05
